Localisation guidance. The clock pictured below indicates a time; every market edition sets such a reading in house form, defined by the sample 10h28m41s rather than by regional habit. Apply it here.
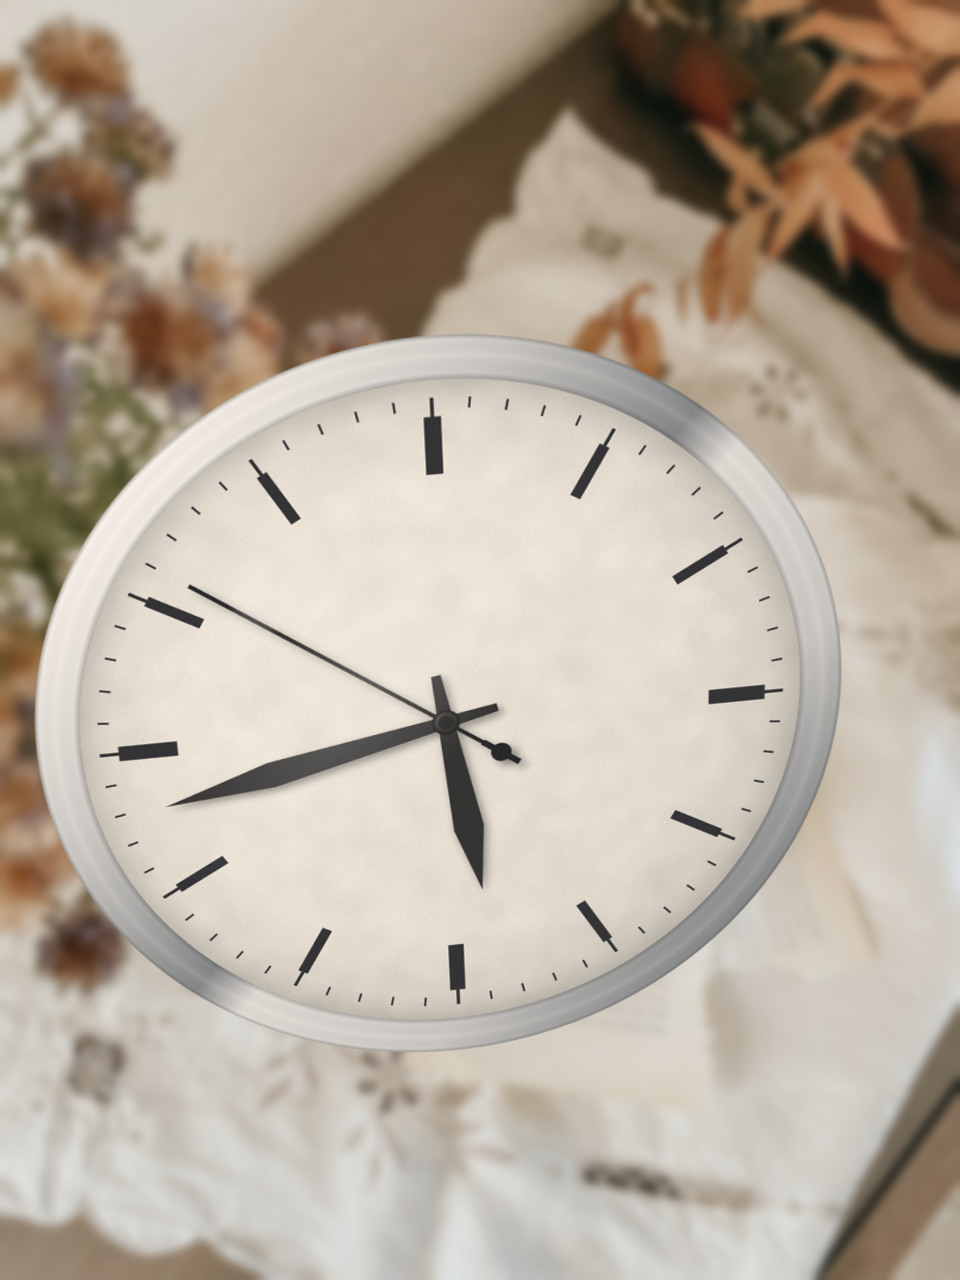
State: 5h42m51s
